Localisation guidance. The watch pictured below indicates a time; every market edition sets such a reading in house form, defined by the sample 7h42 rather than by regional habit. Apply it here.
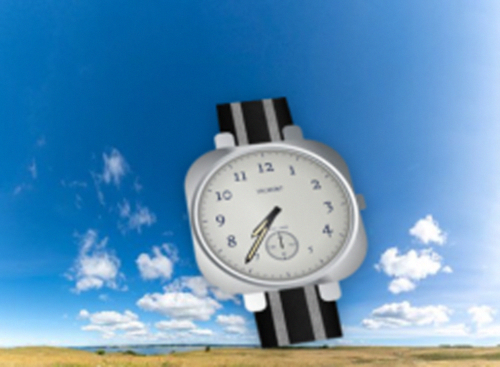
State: 7h36
